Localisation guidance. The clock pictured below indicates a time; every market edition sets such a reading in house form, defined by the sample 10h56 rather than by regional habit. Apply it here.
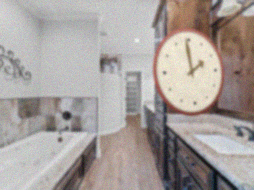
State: 1h59
